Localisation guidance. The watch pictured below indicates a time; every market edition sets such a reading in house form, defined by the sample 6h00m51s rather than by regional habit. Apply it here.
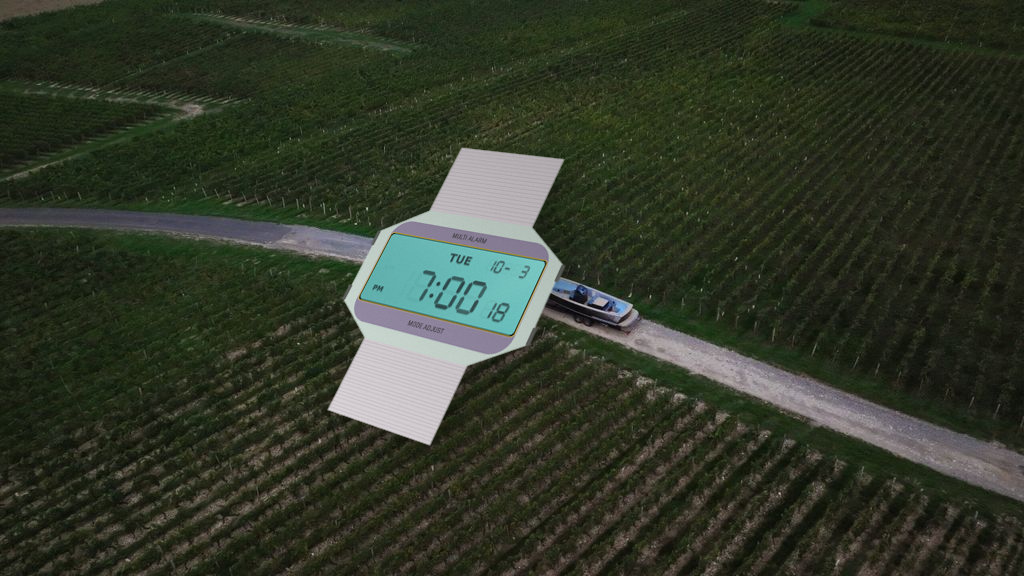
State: 7h00m18s
